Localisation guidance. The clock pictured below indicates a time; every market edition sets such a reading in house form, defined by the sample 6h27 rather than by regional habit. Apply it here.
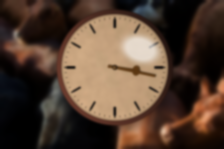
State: 3h17
